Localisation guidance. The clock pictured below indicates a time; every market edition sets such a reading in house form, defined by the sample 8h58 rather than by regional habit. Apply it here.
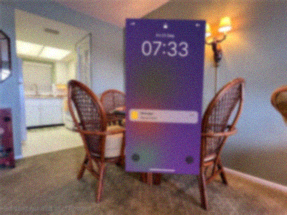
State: 7h33
